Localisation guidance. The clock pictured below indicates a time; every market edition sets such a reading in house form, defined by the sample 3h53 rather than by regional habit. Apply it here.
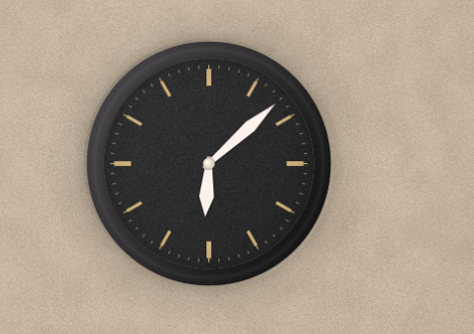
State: 6h08
